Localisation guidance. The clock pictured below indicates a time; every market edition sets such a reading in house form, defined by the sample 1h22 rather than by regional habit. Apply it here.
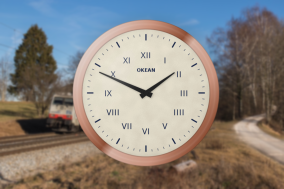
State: 1h49
